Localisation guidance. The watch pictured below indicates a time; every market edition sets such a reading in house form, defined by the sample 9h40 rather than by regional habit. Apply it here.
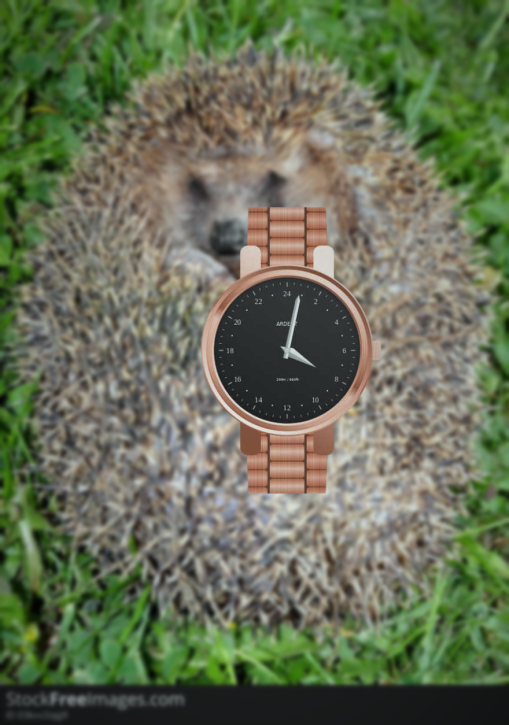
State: 8h02
